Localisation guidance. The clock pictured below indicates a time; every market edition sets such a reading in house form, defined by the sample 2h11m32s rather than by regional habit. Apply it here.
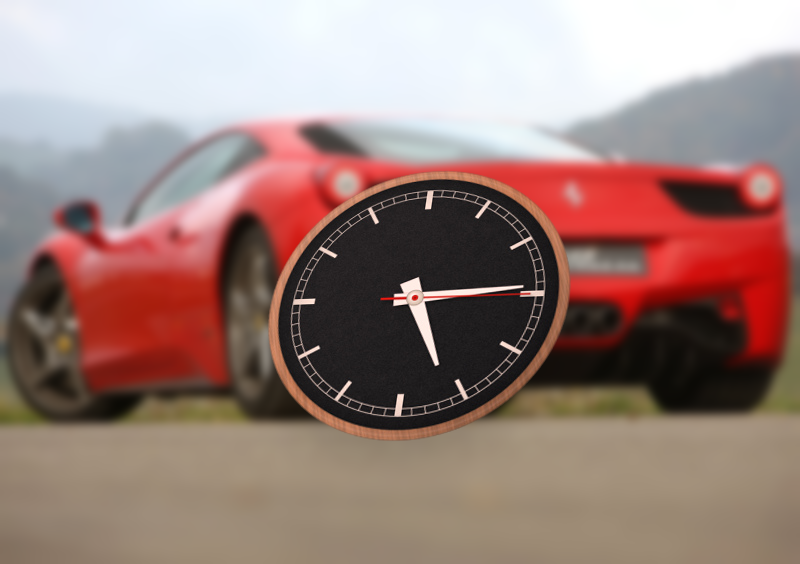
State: 5h14m15s
